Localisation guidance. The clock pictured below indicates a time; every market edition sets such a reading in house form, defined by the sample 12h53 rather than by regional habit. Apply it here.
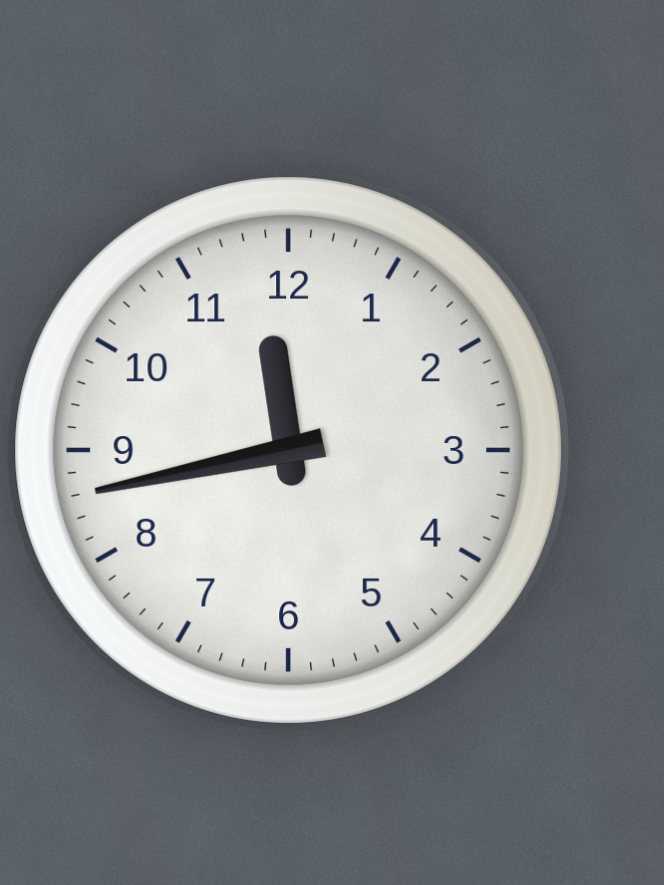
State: 11h43
